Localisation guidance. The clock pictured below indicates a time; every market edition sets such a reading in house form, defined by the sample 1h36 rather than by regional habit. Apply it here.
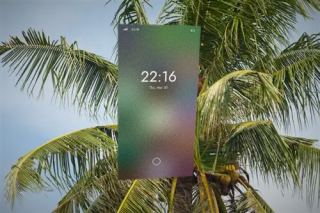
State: 22h16
